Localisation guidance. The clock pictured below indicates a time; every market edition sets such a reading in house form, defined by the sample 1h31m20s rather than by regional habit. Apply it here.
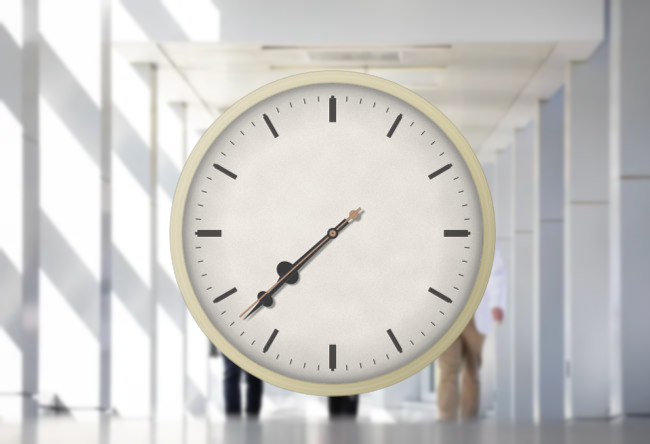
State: 7h37m38s
